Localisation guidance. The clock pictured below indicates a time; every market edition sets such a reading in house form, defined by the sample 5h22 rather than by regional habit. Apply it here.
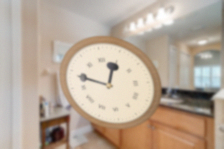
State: 12h49
